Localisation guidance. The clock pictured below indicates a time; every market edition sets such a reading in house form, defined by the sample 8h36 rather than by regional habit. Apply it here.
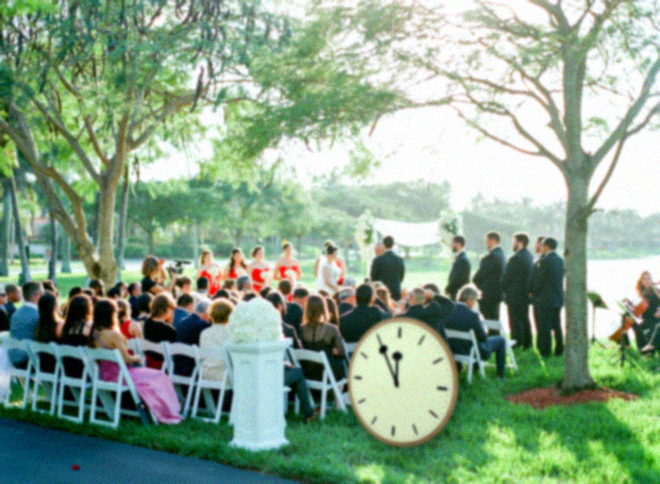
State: 11h55
